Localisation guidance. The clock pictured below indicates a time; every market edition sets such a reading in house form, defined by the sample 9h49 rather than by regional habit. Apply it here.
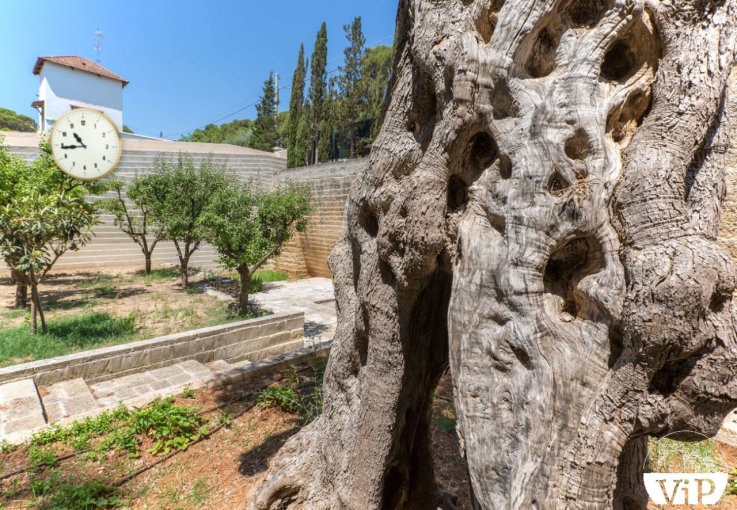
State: 10h44
